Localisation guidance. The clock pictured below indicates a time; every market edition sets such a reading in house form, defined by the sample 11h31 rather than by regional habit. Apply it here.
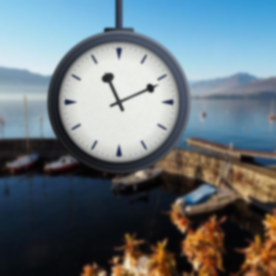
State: 11h11
